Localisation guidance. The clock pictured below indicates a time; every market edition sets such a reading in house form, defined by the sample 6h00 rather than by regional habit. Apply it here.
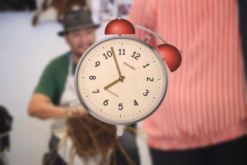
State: 6h52
